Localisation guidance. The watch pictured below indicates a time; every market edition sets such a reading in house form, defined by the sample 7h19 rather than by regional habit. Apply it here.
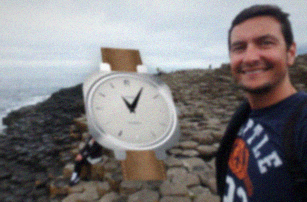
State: 11h05
